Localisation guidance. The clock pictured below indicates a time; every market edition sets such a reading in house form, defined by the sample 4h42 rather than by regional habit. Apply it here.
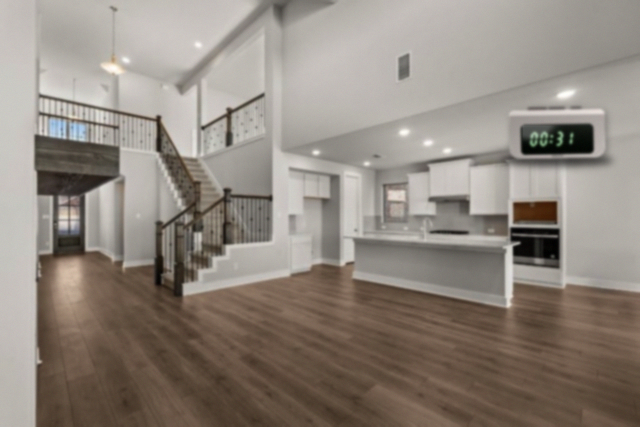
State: 0h31
